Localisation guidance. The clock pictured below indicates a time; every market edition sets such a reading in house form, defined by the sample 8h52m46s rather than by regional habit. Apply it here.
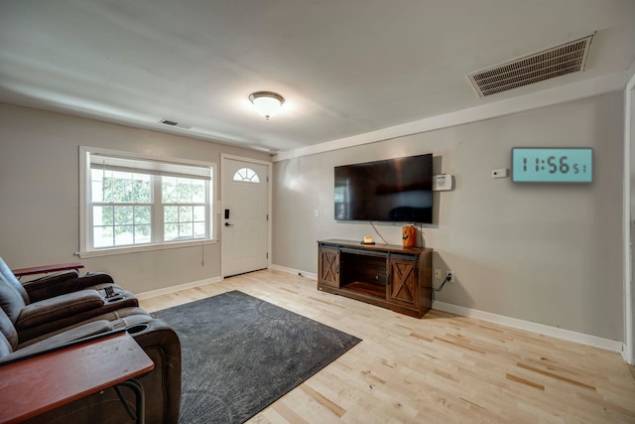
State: 11h56m51s
